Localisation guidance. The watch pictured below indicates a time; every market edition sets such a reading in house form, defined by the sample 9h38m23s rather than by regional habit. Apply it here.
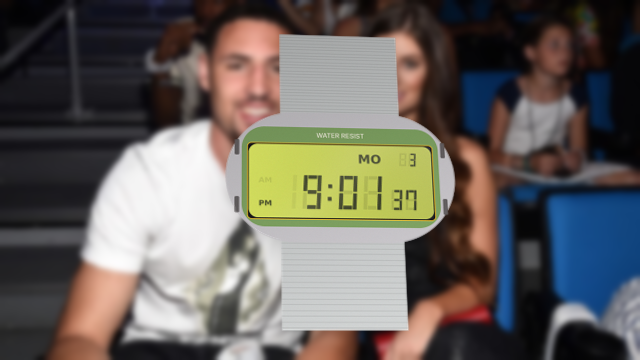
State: 9h01m37s
